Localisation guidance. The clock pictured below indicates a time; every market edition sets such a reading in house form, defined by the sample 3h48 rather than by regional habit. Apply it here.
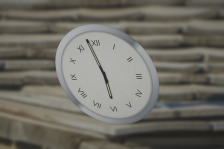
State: 5h58
